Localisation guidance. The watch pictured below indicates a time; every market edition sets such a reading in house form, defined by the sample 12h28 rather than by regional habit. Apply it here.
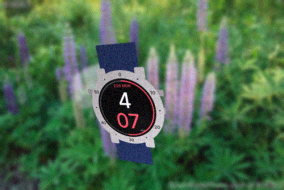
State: 4h07
